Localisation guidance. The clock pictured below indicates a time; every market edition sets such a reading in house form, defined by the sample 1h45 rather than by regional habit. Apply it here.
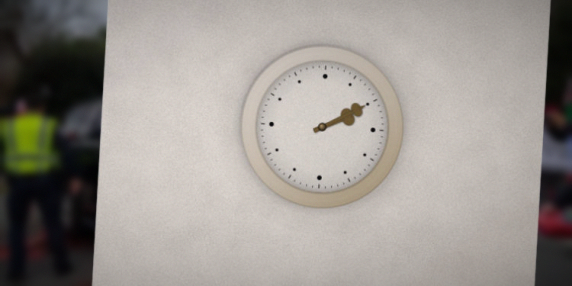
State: 2h10
